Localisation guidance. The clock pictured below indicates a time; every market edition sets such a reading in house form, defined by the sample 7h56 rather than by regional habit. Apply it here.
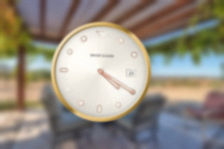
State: 4h20
